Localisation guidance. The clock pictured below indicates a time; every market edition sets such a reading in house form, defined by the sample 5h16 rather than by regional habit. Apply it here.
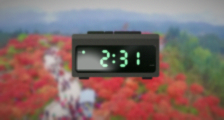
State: 2h31
